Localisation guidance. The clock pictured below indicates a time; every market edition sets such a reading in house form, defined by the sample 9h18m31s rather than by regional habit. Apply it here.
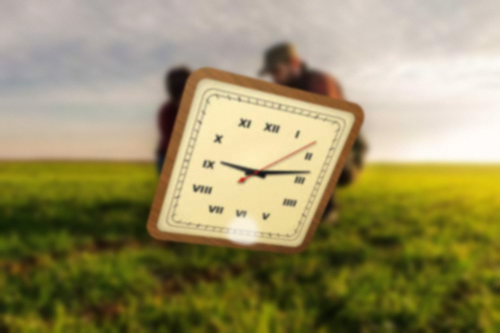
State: 9h13m08s
